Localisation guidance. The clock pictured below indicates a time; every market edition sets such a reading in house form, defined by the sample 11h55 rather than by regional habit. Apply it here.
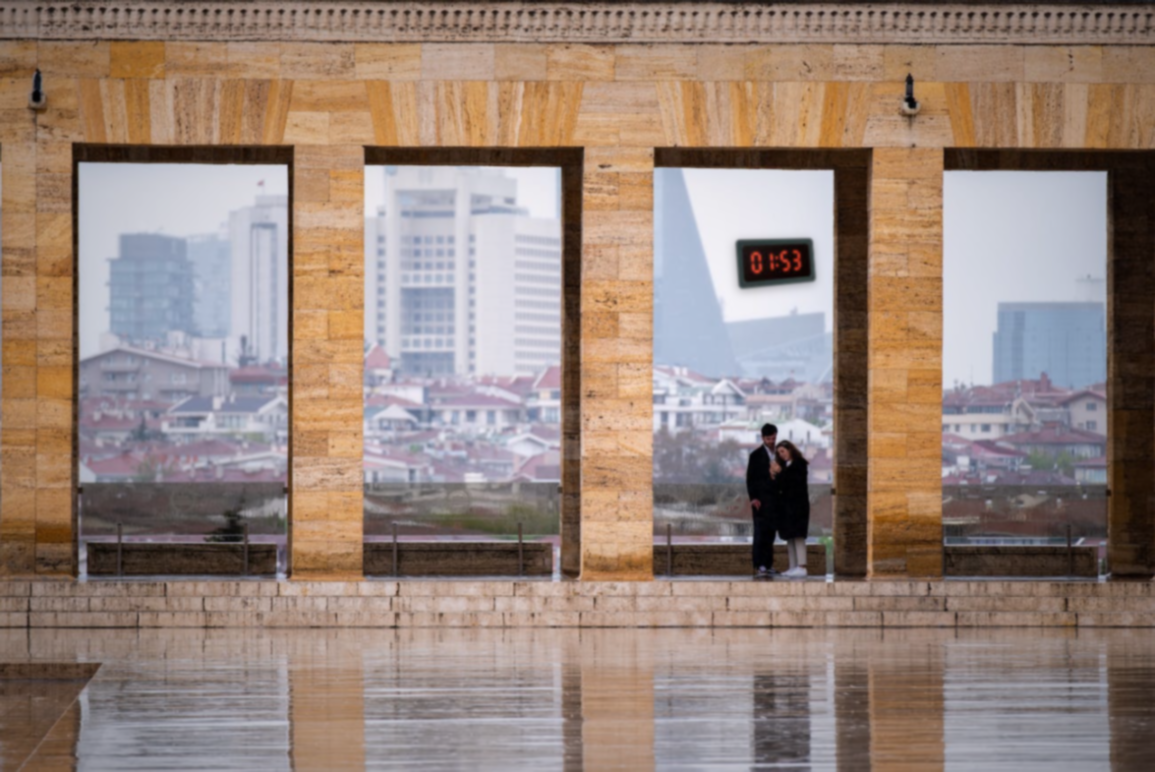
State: 1h53
